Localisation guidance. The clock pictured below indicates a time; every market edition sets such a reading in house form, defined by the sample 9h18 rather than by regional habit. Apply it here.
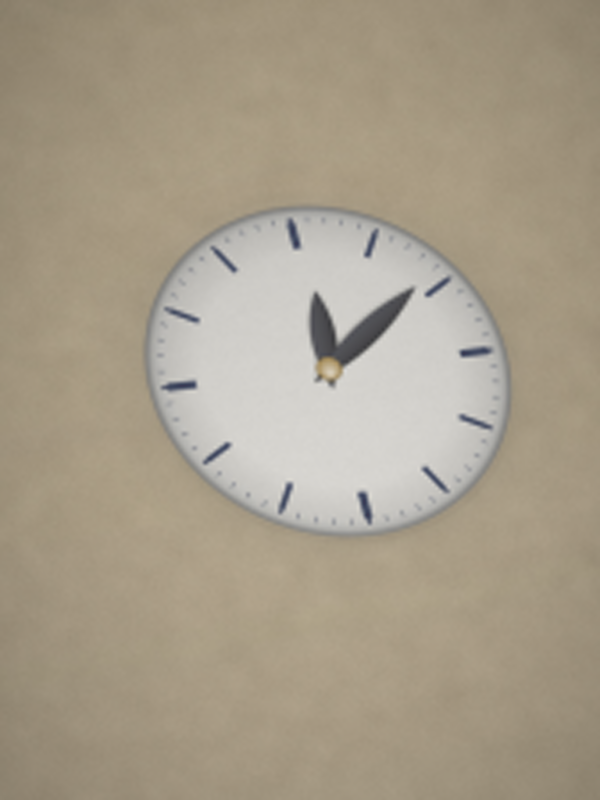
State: 12h09
